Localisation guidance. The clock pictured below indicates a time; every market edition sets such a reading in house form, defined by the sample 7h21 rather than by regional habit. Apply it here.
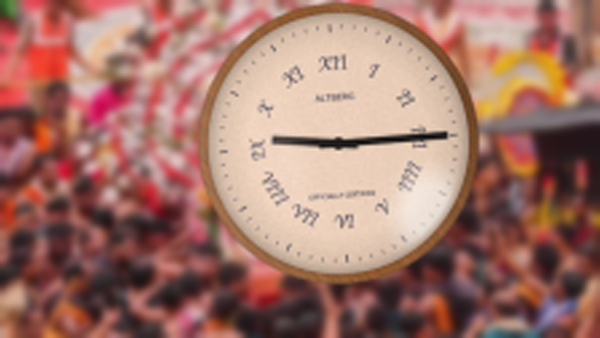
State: 9h15
